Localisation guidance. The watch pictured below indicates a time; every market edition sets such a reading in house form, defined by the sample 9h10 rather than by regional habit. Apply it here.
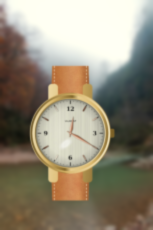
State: 12h20
